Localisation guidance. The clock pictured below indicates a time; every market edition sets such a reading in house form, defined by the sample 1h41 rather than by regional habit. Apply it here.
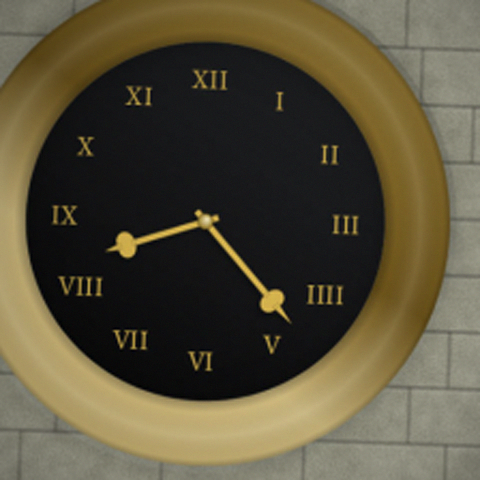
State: 8h23
